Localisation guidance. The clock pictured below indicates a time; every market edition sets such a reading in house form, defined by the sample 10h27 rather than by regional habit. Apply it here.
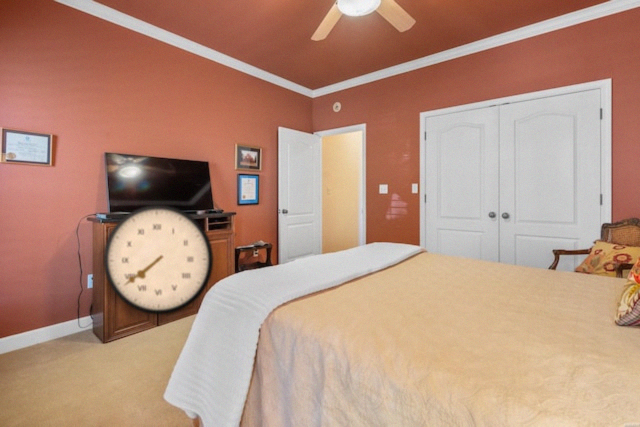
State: 7h39
